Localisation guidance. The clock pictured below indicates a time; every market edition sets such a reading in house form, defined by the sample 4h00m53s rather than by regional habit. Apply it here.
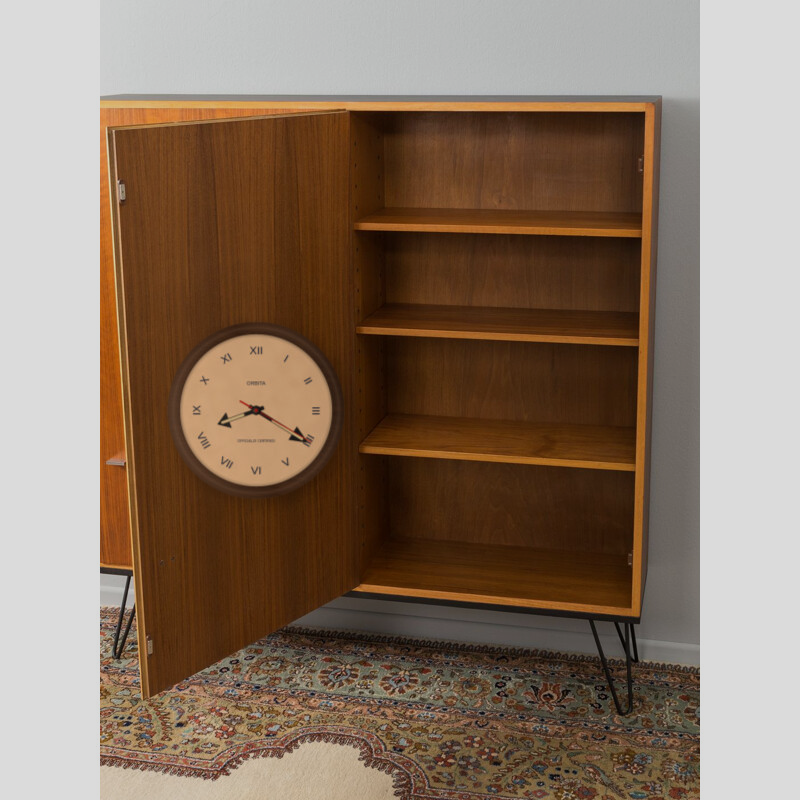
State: 8h20m20s
